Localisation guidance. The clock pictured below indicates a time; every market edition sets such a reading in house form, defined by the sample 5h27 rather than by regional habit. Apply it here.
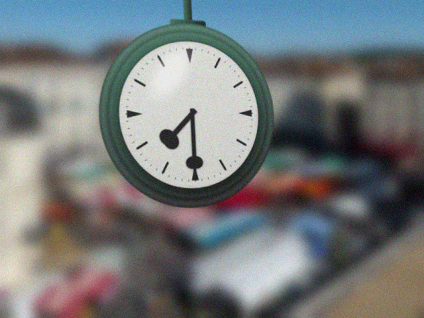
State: 7h30
